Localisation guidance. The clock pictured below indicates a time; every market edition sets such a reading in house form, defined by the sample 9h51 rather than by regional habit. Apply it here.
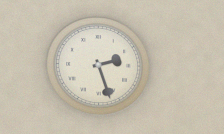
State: 2h27
